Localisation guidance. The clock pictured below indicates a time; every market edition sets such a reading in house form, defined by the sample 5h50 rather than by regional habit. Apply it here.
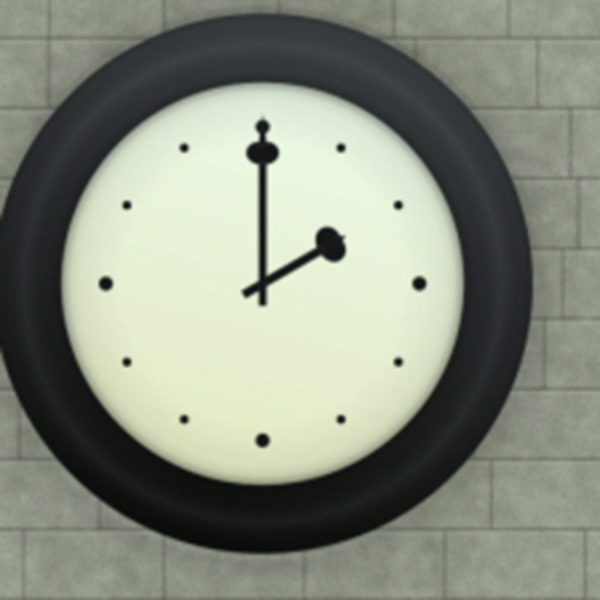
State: 2h00
